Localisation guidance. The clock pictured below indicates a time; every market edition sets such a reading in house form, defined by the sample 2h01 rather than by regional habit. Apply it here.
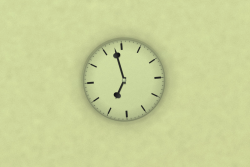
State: 6h58
